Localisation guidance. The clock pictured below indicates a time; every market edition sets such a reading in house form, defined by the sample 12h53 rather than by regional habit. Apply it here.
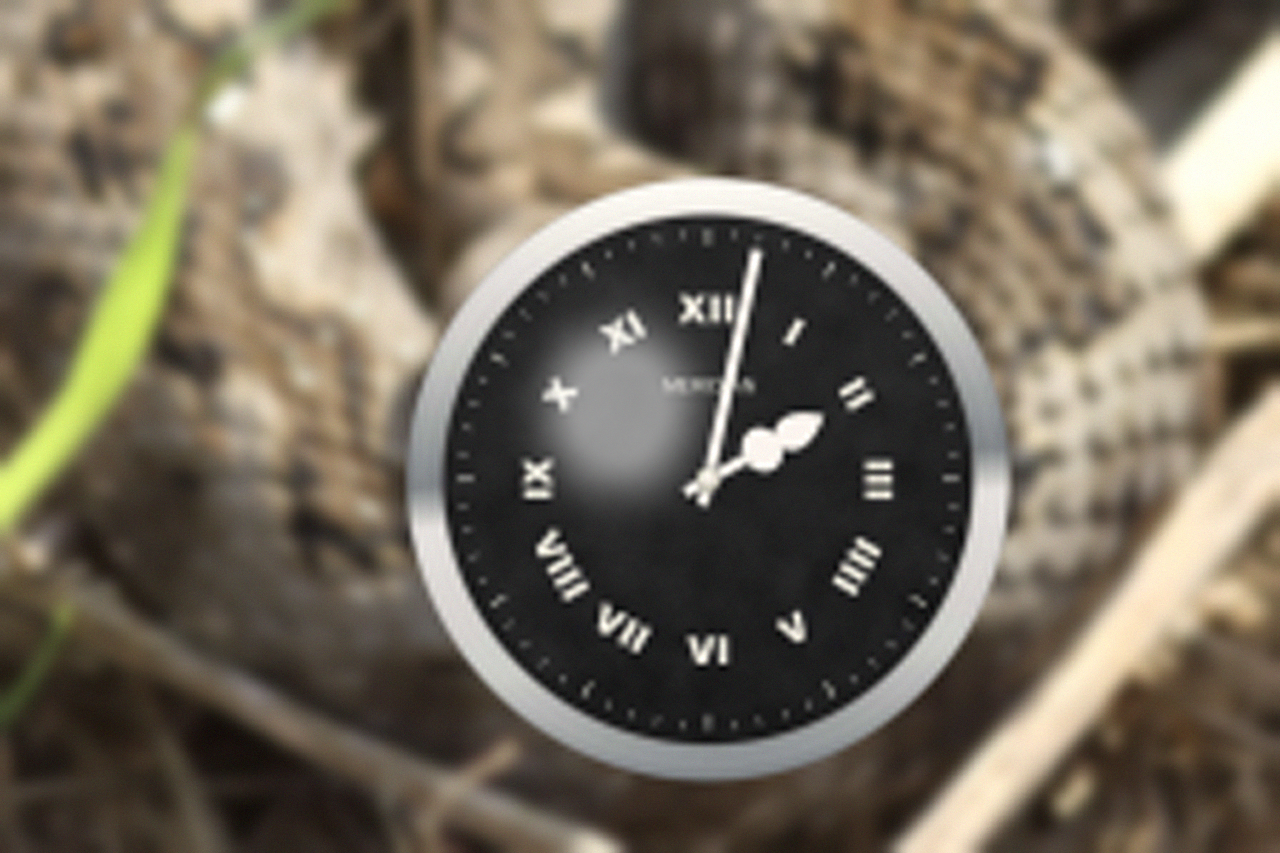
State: 2h02
